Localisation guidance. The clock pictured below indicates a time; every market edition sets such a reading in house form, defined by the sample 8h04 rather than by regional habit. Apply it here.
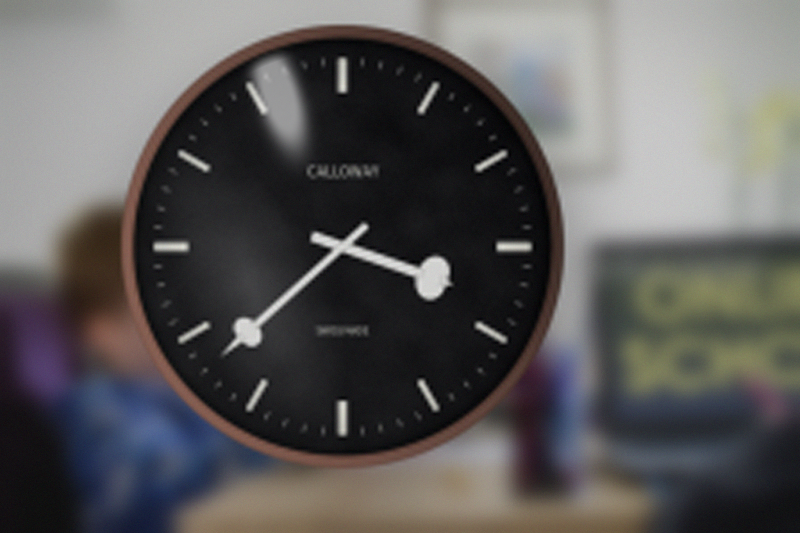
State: 3h38
